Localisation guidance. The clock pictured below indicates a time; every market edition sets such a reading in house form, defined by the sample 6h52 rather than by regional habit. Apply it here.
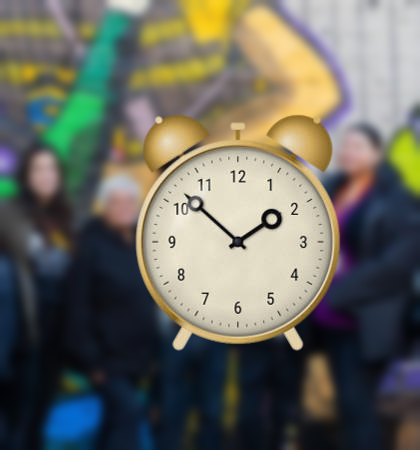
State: 1h52
